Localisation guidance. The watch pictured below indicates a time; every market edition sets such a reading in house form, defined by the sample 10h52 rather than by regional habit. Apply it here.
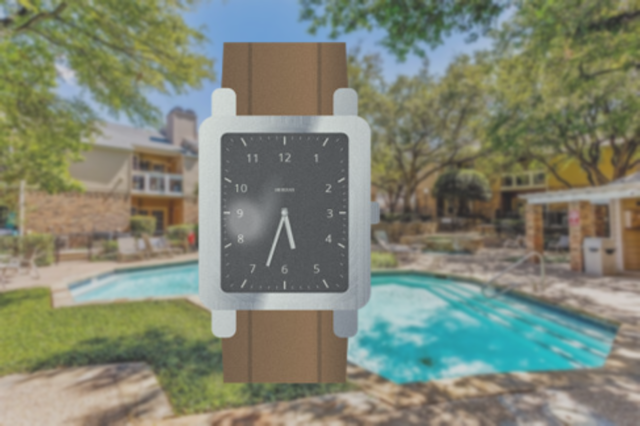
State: 5h33
